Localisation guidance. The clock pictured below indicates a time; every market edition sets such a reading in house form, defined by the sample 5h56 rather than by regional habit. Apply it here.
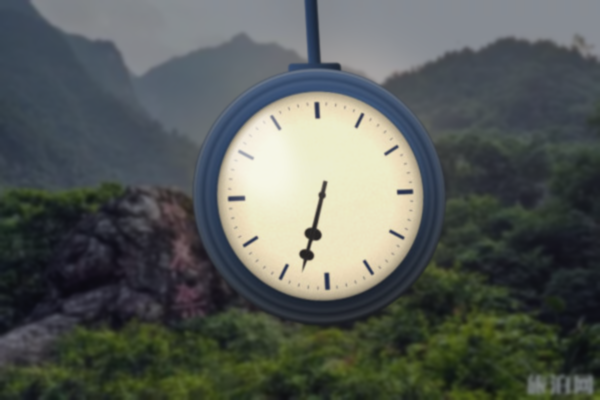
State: 6h33
